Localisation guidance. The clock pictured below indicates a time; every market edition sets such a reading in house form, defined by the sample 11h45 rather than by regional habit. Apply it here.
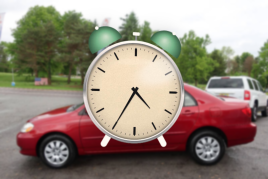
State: 4h35
